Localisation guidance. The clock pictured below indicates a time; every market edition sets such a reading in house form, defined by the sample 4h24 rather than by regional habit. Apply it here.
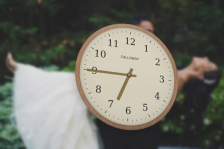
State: 6h45
